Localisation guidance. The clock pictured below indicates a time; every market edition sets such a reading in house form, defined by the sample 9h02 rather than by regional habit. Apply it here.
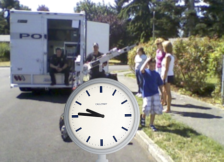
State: 9h46
